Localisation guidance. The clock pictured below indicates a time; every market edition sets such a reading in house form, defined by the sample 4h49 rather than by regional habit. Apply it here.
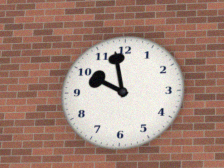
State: 9h58
